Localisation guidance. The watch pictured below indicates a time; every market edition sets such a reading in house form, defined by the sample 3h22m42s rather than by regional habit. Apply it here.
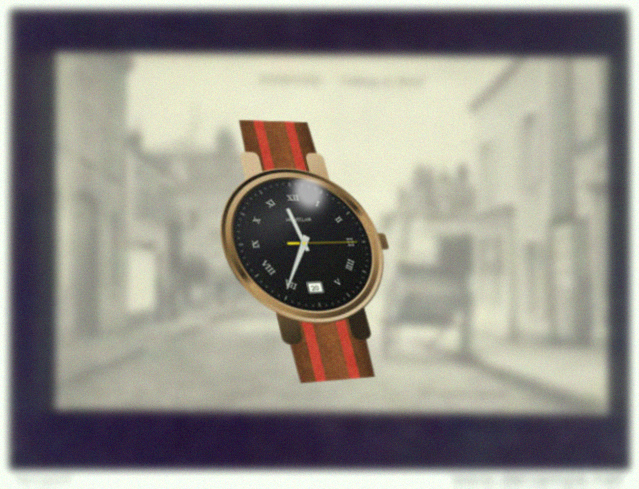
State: 11h35m15s
